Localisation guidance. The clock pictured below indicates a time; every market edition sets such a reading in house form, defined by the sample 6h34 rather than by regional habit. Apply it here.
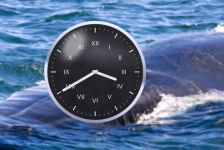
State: 3h40
